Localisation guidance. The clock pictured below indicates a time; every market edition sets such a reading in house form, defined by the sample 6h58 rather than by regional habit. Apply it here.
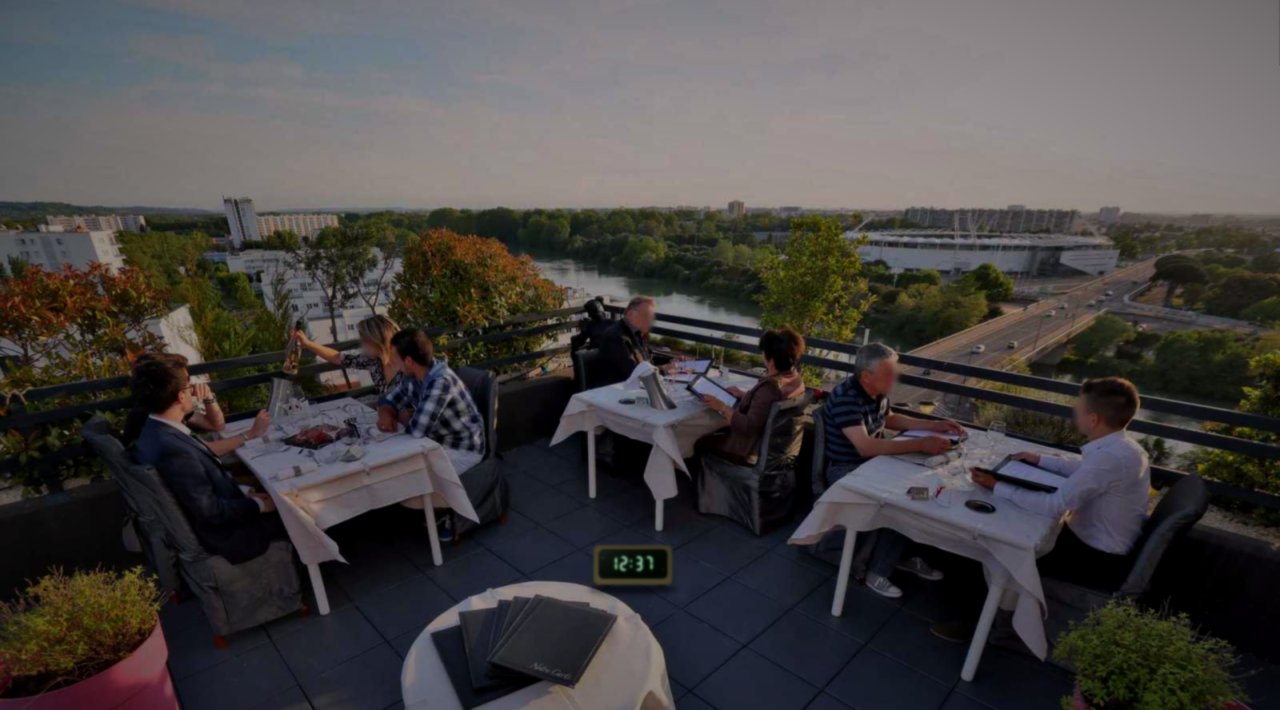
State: 12h37
